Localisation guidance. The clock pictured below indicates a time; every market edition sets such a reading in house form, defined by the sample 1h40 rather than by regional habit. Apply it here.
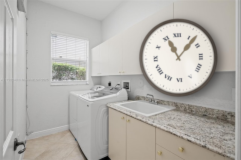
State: 11h07
